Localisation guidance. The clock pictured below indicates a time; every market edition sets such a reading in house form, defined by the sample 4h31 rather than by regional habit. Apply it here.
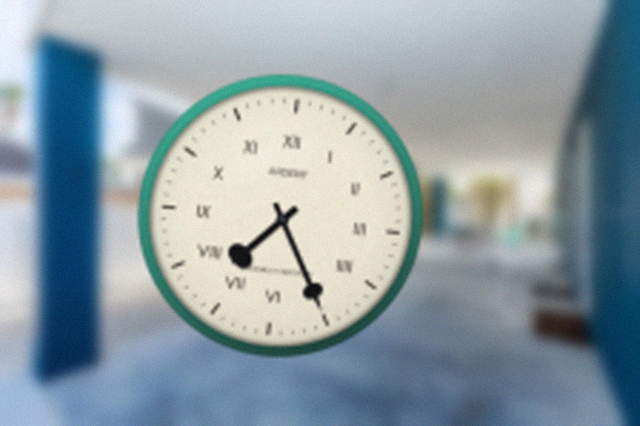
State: 7h25
